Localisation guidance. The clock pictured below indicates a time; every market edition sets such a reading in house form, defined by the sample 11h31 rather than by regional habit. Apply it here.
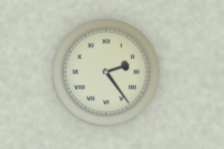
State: 2h24
